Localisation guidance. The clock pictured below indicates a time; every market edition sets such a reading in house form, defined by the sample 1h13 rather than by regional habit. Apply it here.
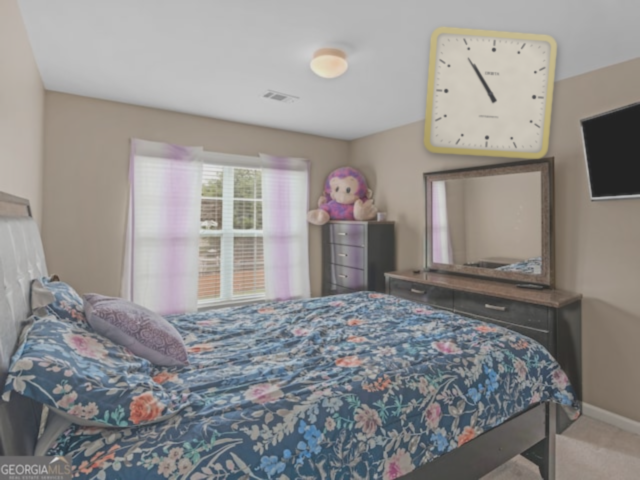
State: 10h54
